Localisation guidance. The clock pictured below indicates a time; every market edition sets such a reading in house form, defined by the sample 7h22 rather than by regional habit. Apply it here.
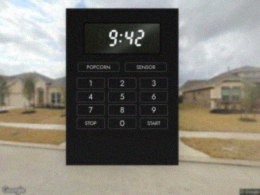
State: 9h42
